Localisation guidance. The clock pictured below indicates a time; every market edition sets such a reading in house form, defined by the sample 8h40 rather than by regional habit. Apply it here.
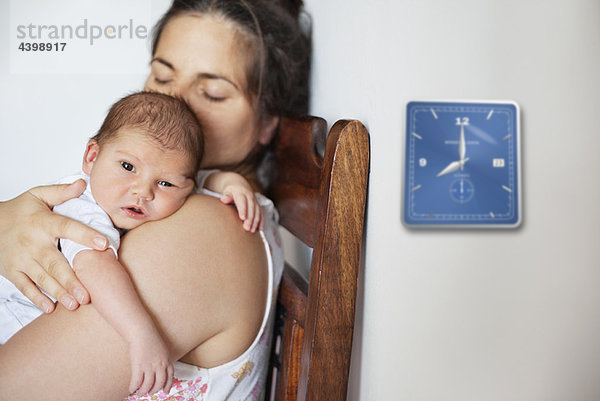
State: 8h00
